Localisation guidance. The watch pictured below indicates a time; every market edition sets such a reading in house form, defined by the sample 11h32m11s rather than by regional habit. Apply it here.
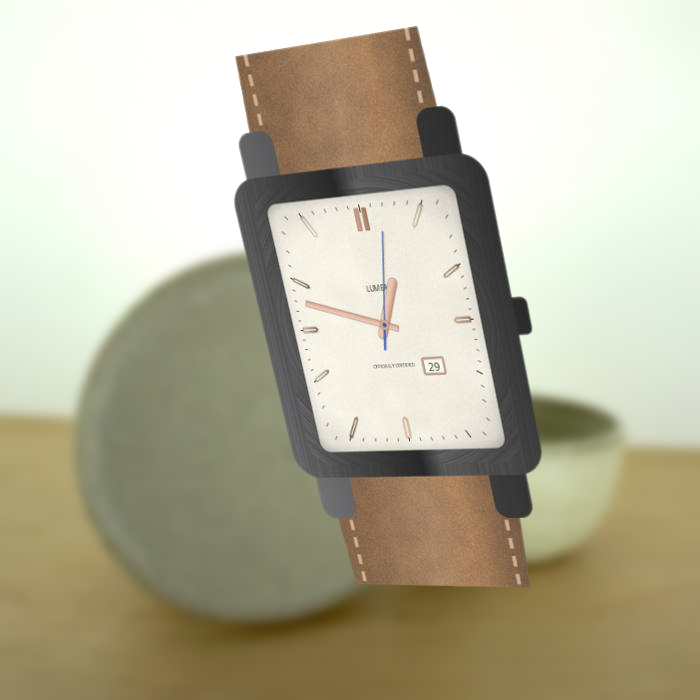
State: 12h48m02s
